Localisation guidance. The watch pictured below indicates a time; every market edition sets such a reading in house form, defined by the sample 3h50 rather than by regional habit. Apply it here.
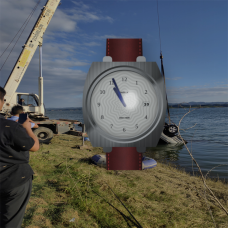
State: 10h56
